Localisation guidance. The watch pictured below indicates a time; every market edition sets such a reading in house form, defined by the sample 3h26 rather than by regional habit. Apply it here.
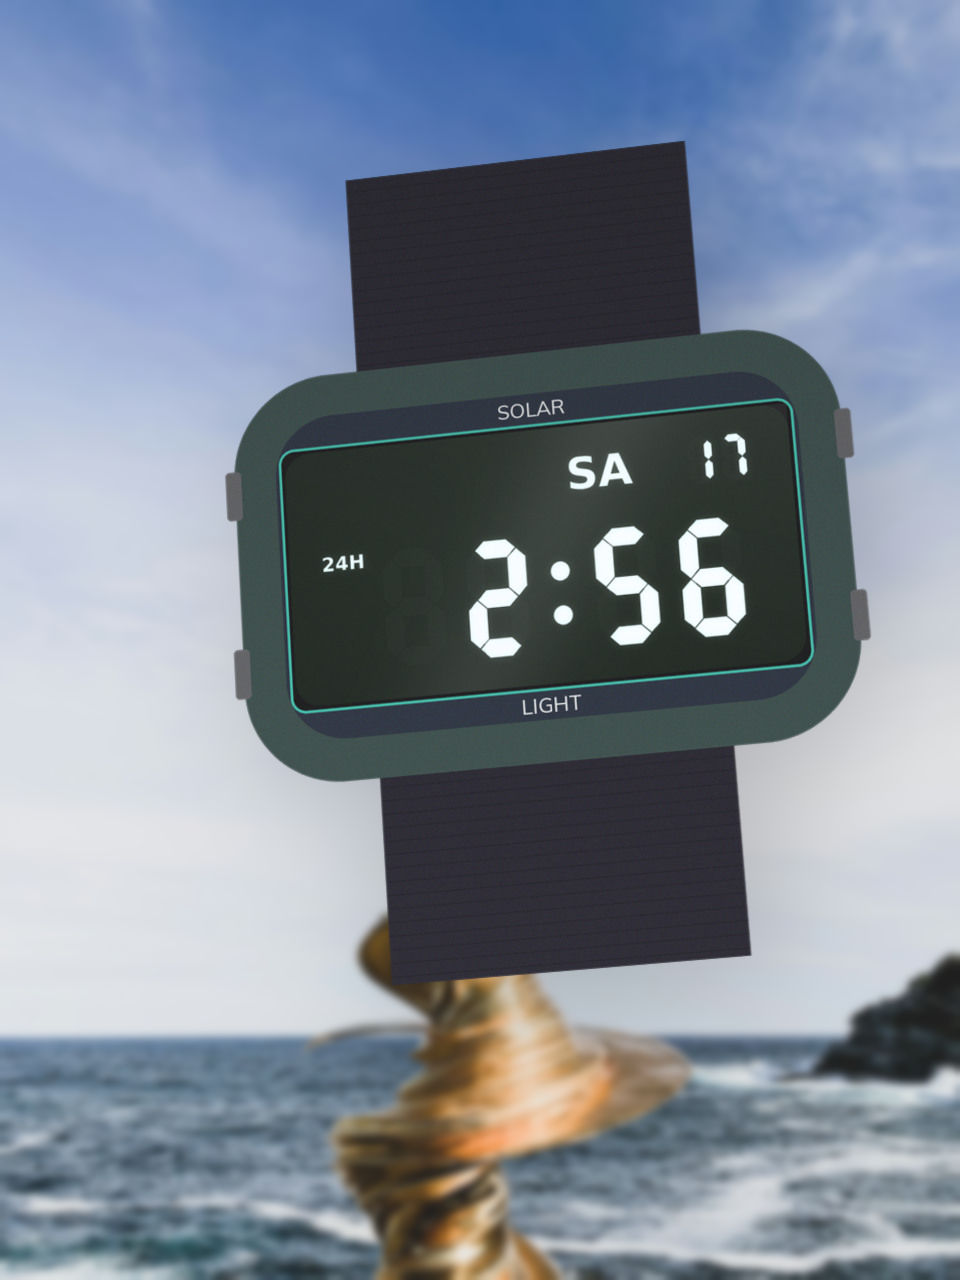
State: 2h56
